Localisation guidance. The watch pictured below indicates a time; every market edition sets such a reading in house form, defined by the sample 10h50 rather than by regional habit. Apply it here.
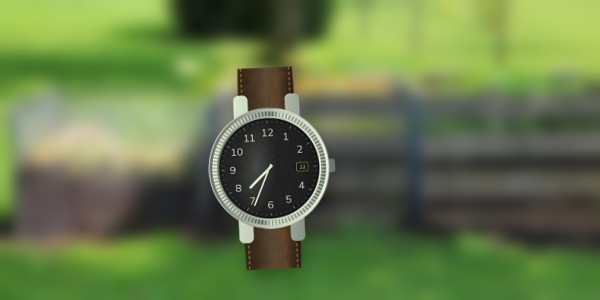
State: 7h34
